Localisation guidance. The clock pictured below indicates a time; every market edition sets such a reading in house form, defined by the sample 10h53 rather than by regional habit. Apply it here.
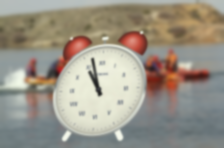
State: 10h57
